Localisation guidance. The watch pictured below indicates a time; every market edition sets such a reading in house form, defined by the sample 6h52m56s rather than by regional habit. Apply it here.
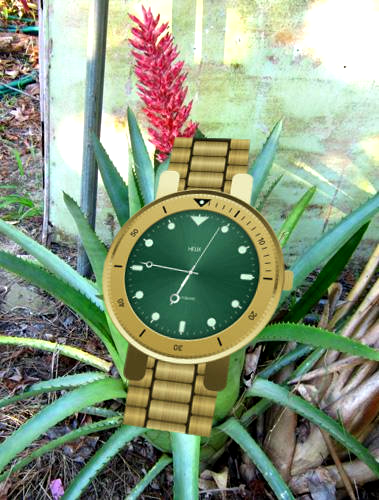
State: 6h46m04s
